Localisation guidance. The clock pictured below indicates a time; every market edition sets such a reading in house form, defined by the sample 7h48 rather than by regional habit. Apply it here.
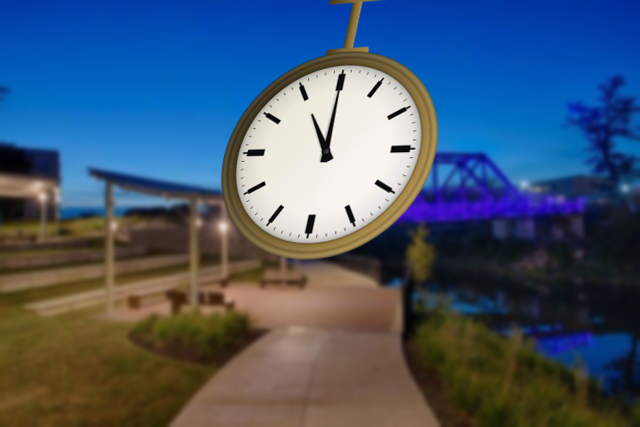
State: 11h00
